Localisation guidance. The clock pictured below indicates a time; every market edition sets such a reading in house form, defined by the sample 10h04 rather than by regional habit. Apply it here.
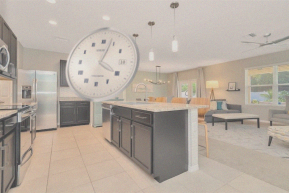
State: 4h03
